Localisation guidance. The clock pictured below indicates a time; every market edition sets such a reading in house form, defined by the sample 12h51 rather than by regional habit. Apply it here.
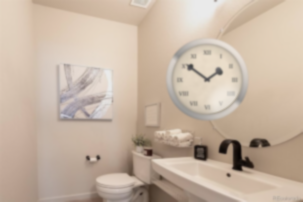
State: 1h51
